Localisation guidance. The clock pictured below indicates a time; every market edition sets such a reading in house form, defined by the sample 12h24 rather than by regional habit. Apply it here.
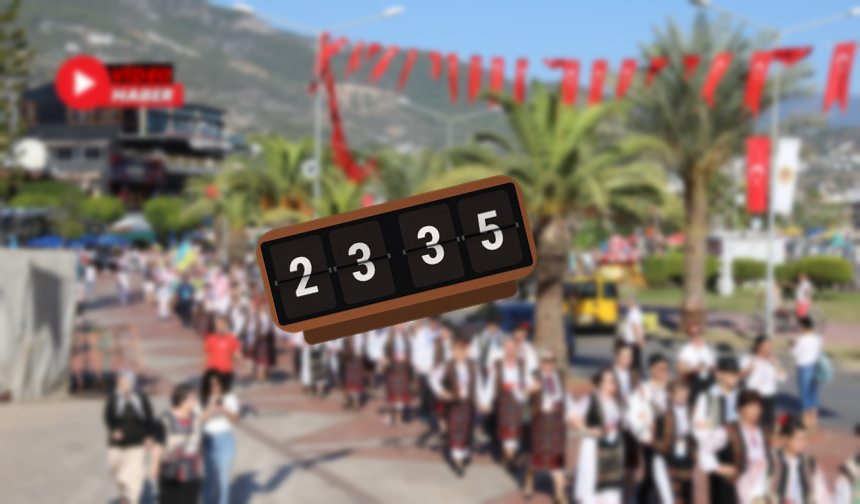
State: 23h35
